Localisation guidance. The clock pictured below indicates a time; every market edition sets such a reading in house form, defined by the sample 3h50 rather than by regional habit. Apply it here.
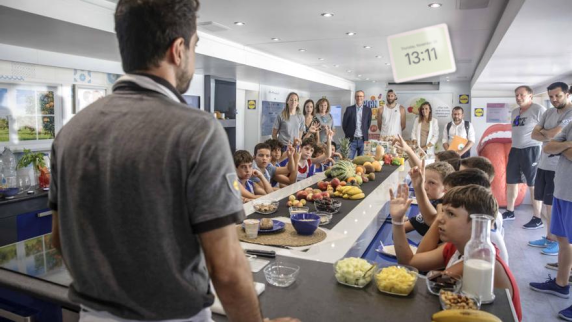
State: 13h11
